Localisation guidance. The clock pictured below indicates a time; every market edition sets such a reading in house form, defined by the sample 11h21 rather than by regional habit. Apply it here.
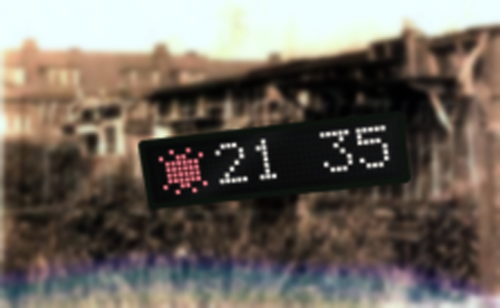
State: 21h35
